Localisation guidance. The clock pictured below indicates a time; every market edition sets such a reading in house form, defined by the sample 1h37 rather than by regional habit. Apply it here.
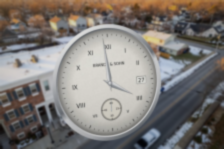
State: 3h59
